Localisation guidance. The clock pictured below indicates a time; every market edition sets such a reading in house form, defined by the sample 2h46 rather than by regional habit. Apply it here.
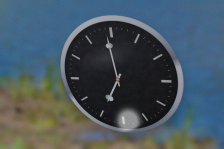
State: 6h59
